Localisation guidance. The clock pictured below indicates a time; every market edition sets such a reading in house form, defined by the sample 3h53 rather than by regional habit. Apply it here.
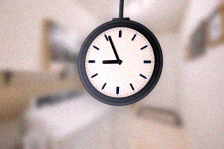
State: 8h56
